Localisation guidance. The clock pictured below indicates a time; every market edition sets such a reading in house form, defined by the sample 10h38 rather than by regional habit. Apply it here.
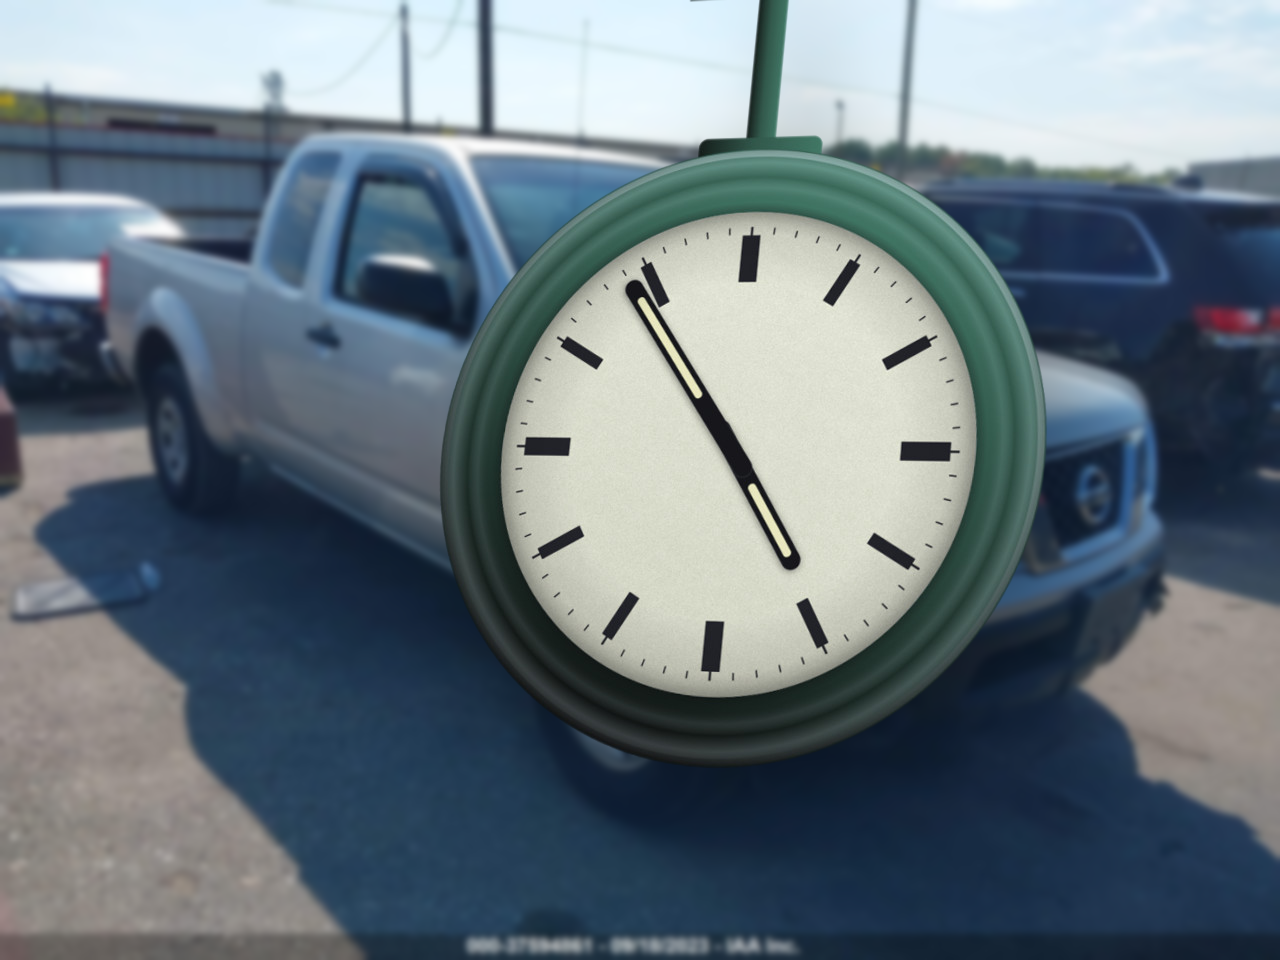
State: 4h54
